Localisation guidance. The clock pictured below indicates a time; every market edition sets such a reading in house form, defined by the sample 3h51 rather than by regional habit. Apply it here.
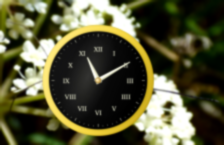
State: 11h10
